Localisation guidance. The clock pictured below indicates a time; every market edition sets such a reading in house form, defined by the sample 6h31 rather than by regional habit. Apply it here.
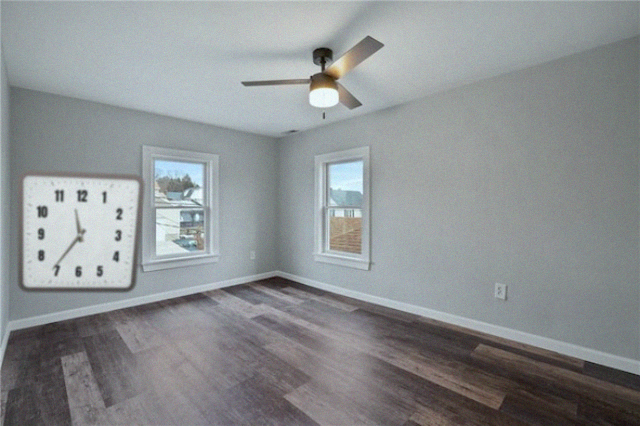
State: 11h36
